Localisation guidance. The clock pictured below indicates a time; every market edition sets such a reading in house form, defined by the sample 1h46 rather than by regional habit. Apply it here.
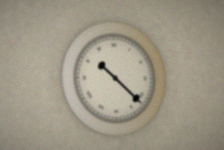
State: 10h22
